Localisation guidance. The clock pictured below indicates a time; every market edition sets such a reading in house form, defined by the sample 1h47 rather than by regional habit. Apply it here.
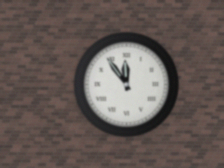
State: 11h54
